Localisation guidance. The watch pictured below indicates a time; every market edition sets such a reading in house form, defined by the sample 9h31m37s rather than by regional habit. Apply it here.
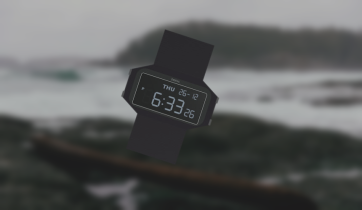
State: 6h33m26s
